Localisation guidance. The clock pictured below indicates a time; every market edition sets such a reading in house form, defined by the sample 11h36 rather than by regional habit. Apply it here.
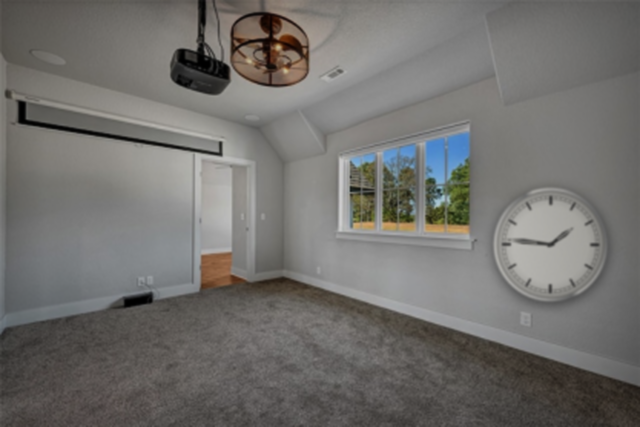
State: 1h46
